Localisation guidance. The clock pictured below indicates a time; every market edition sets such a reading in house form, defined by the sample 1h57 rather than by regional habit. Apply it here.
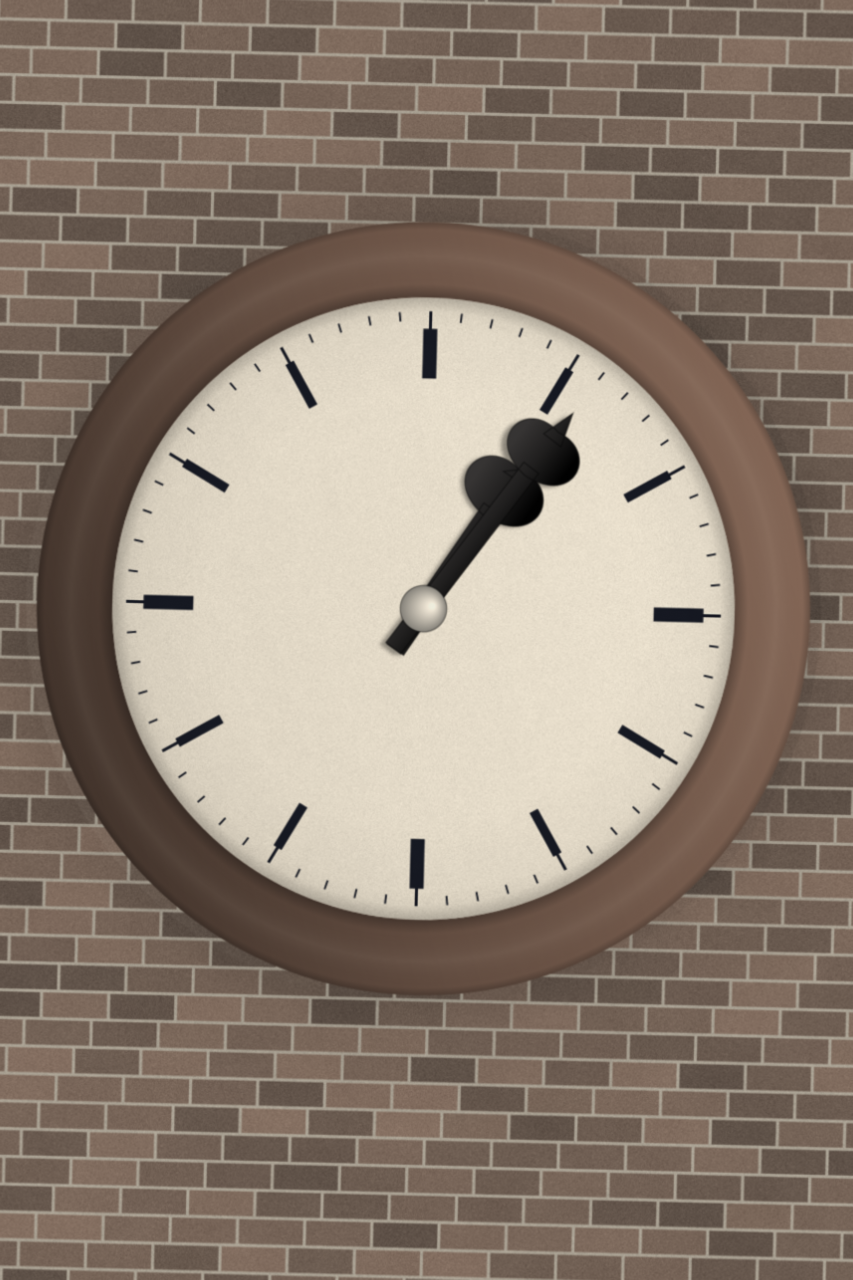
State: 1h06
